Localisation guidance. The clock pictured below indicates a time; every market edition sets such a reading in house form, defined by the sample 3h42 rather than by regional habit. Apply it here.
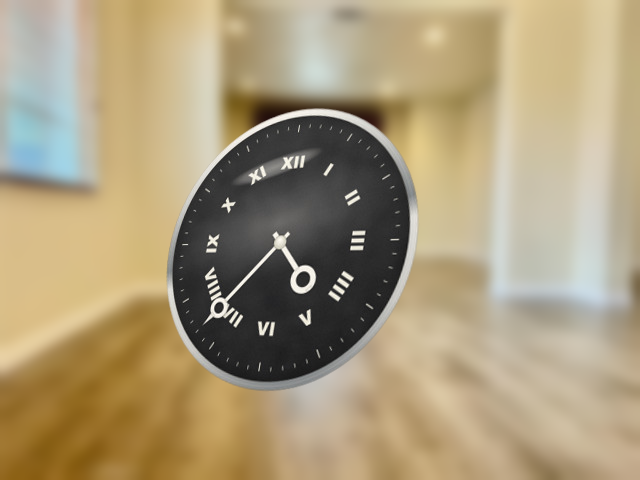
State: 4h37
